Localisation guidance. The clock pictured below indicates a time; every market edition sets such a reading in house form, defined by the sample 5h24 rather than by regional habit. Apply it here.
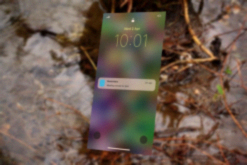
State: 10h01
